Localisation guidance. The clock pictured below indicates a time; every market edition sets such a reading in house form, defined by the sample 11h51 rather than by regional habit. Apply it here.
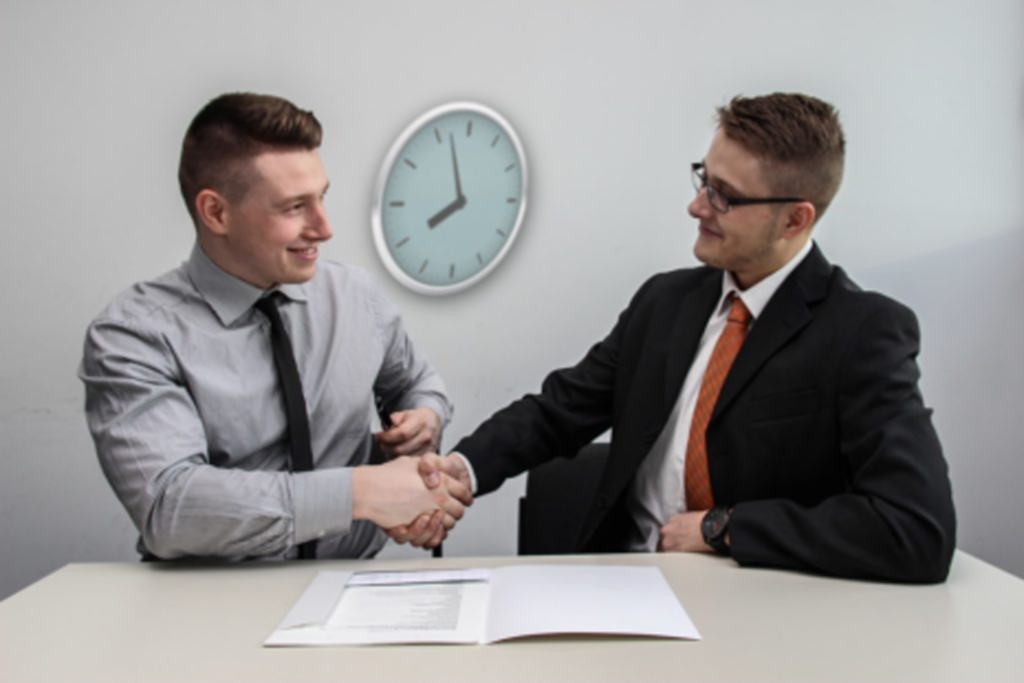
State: 7h57
